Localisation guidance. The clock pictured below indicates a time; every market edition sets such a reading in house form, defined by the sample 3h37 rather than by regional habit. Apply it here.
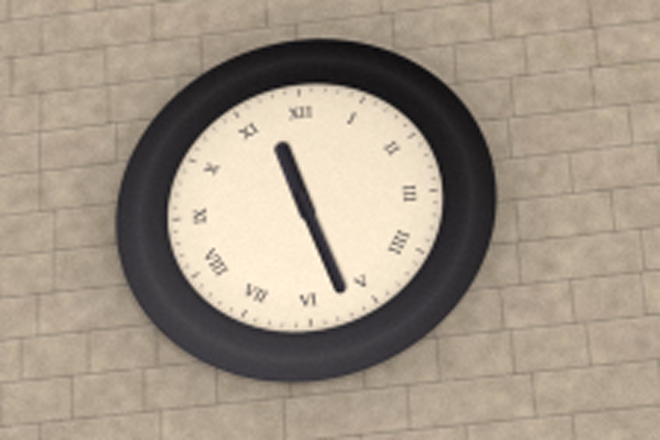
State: 11h27
